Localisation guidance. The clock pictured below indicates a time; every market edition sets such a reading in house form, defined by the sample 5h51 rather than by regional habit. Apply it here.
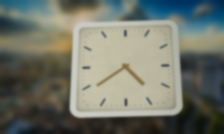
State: 4h39
